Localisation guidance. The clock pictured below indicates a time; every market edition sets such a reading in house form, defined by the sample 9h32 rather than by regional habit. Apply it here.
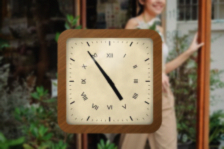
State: 4h54
